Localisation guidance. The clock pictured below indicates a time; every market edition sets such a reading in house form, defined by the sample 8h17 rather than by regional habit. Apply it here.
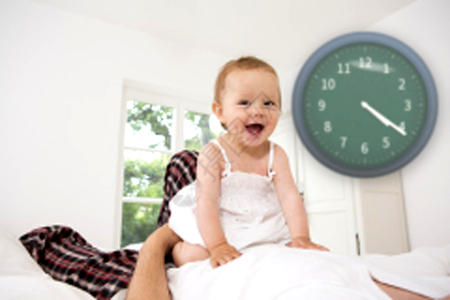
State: 4h21
